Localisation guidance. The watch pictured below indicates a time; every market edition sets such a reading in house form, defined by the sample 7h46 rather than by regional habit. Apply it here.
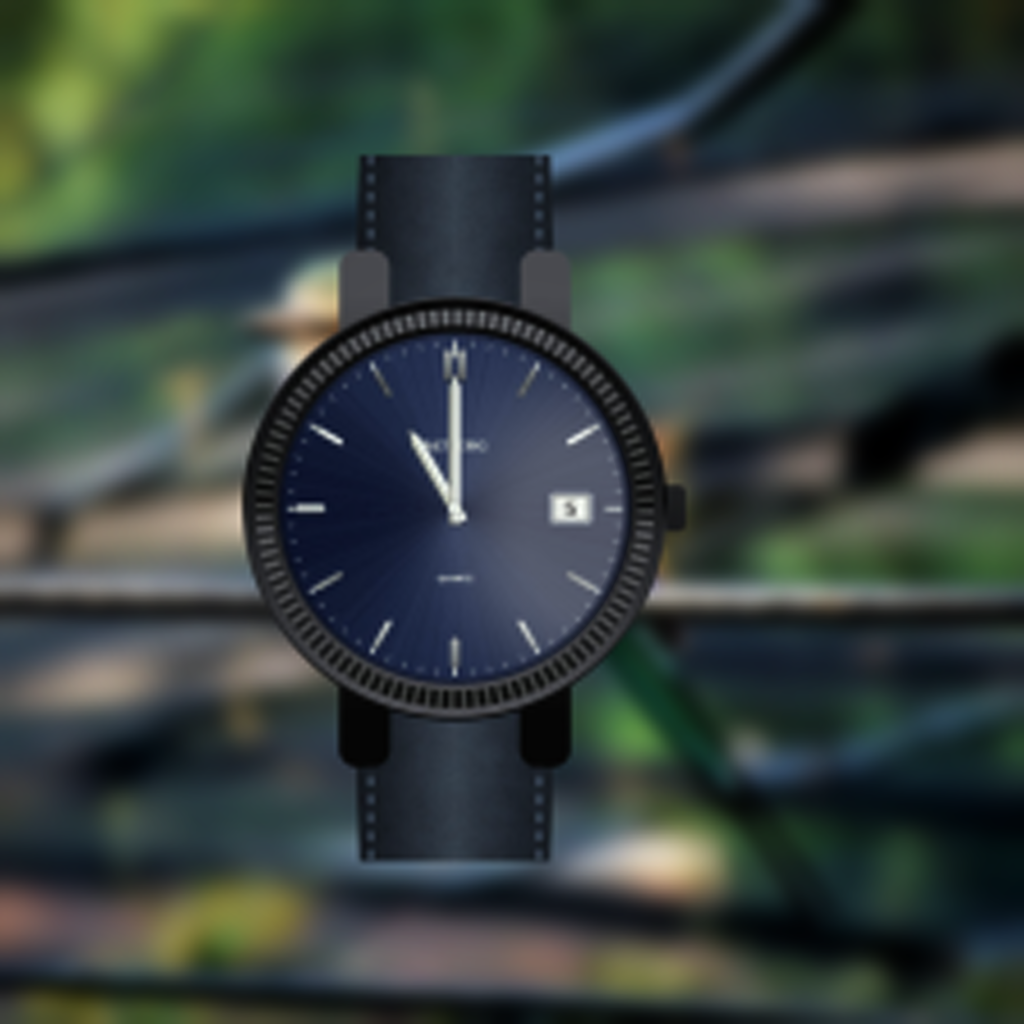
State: 11h00
